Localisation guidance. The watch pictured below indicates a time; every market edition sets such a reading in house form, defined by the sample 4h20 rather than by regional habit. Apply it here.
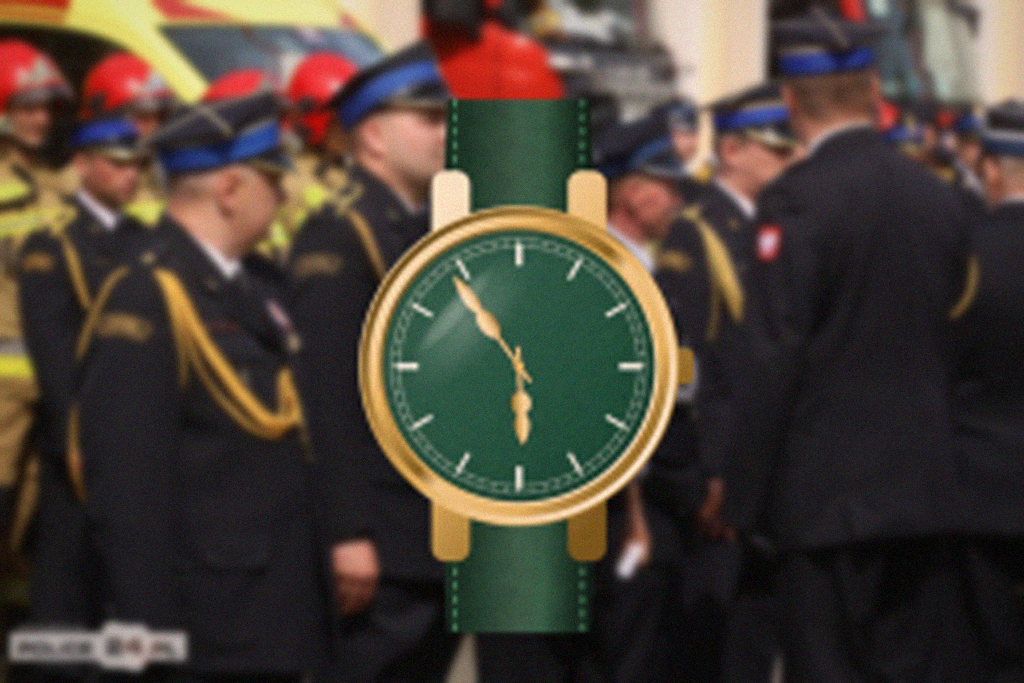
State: 5h54
